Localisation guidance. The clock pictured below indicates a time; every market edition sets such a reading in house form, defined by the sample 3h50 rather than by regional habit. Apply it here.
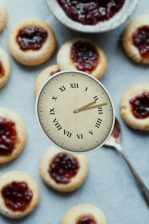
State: 2h13
